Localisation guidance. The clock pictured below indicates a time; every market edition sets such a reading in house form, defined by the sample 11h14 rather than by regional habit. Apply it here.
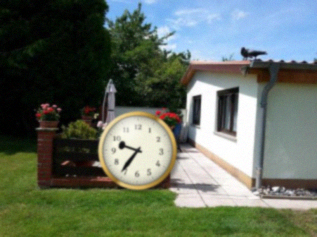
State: 9h36
